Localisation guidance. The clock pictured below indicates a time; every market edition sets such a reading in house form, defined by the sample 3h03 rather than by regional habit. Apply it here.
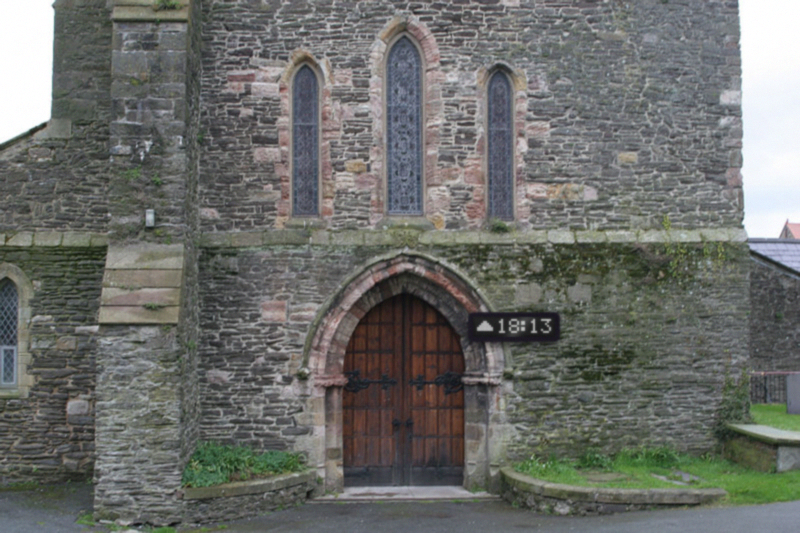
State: 18h13
